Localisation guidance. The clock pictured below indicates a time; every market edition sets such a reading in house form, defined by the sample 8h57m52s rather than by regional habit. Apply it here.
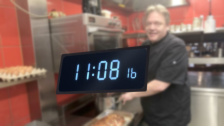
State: 11h08m16s
